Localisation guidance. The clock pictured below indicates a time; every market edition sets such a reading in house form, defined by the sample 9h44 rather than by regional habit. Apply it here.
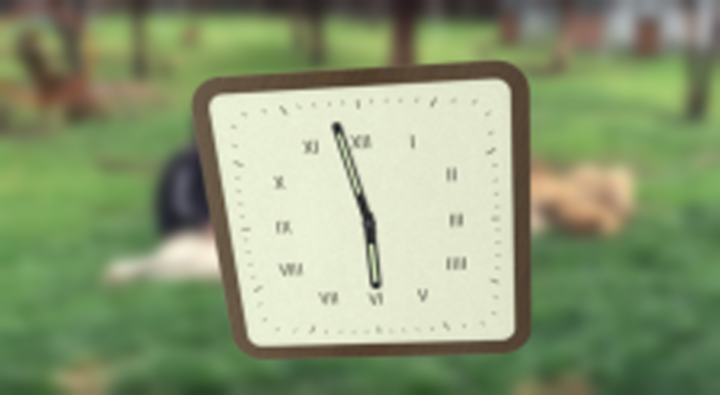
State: 5h58
